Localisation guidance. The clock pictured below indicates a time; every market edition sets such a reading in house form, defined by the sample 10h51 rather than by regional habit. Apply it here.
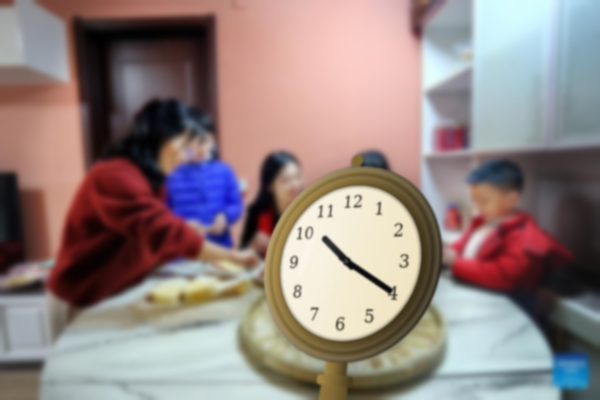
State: 10h20
